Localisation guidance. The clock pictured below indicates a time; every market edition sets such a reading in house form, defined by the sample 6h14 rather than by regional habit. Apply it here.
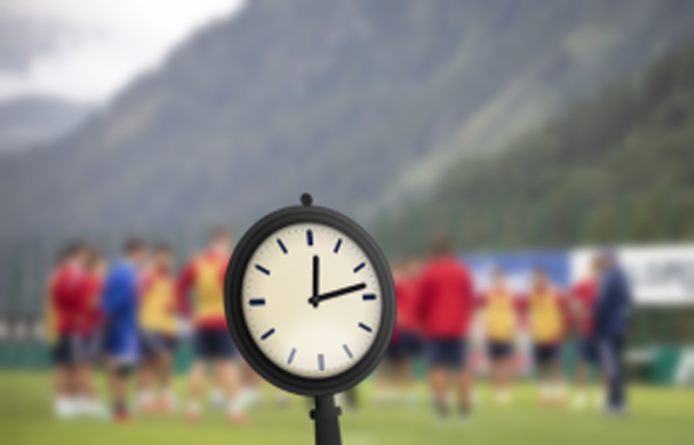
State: 12h13
